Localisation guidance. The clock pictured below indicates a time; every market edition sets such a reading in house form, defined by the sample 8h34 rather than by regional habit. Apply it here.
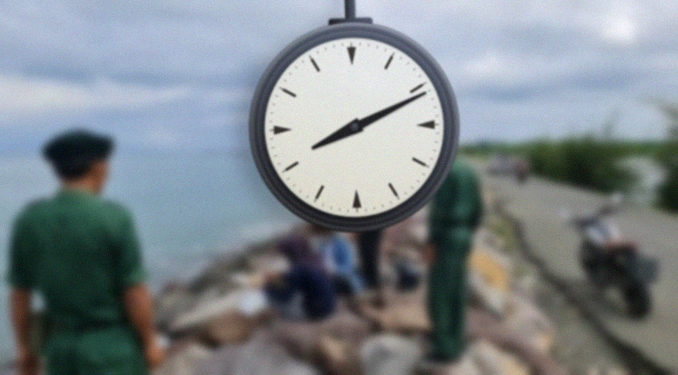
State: 8h11
